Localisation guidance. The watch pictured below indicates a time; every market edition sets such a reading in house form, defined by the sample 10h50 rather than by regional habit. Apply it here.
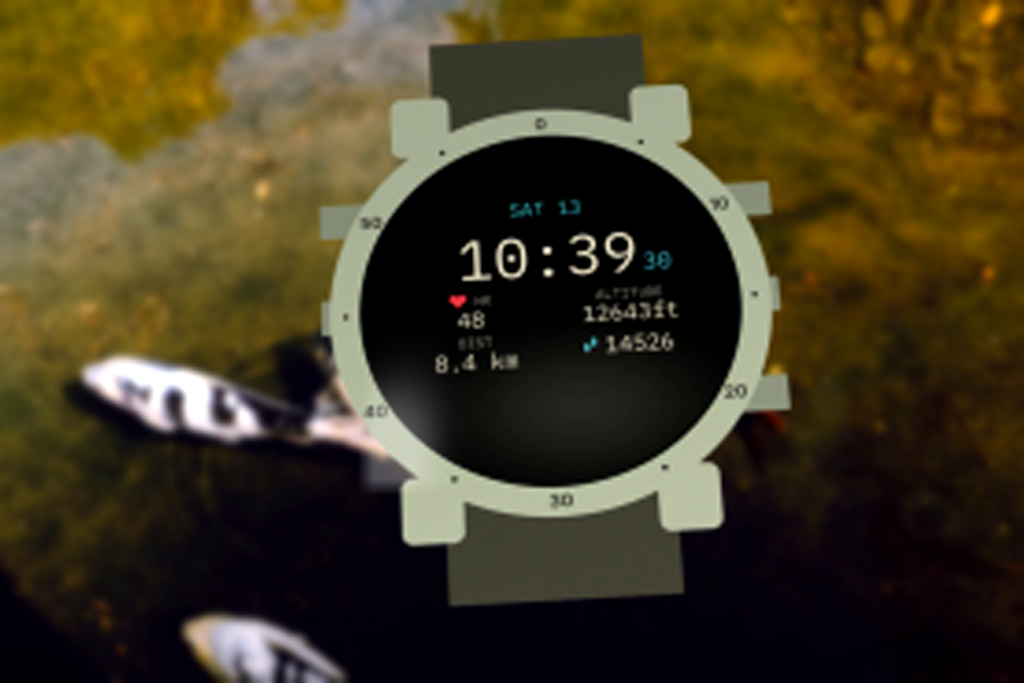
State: 10h39
